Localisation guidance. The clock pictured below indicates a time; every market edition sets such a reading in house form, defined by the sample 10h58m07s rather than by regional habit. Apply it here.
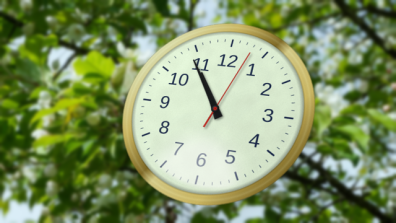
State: 10h54m03s
